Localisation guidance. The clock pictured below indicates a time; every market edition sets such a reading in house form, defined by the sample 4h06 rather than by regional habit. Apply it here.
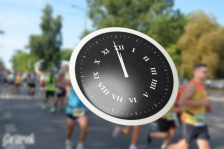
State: 11h59
